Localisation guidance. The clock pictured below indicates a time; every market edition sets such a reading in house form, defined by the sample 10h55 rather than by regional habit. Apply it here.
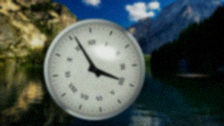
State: 3h56
